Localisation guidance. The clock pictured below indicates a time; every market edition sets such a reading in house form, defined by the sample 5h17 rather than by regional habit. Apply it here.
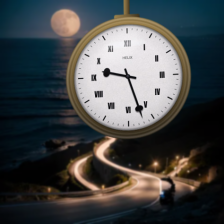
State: 9h27
